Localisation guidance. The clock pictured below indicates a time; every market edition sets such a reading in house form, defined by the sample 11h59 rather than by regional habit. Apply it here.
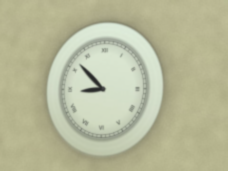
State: 8h52
